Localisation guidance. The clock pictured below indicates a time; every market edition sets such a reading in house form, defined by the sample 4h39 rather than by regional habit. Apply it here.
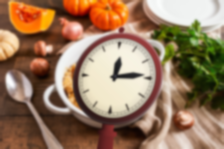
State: 12h14
